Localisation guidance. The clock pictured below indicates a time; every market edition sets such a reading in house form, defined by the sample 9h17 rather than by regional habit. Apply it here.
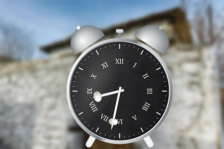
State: 8h32
